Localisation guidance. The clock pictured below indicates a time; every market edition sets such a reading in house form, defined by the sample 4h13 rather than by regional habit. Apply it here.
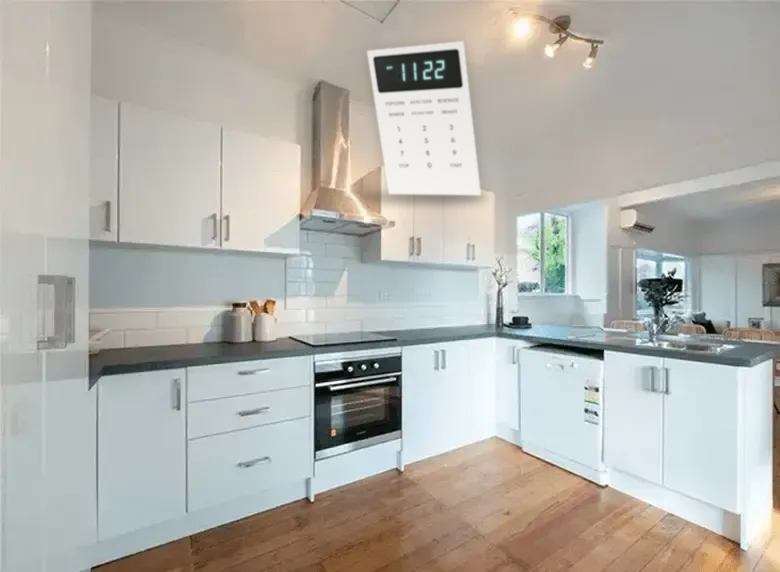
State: 11h22
